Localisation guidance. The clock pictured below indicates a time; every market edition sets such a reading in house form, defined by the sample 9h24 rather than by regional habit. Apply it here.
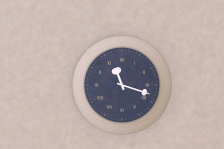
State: 11h18
